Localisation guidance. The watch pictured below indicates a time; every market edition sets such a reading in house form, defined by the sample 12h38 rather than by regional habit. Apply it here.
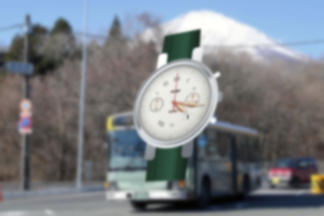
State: 4h17
